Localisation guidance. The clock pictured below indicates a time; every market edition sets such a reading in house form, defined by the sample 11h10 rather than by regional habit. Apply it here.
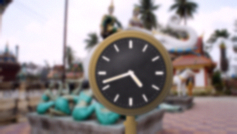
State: 4h42
